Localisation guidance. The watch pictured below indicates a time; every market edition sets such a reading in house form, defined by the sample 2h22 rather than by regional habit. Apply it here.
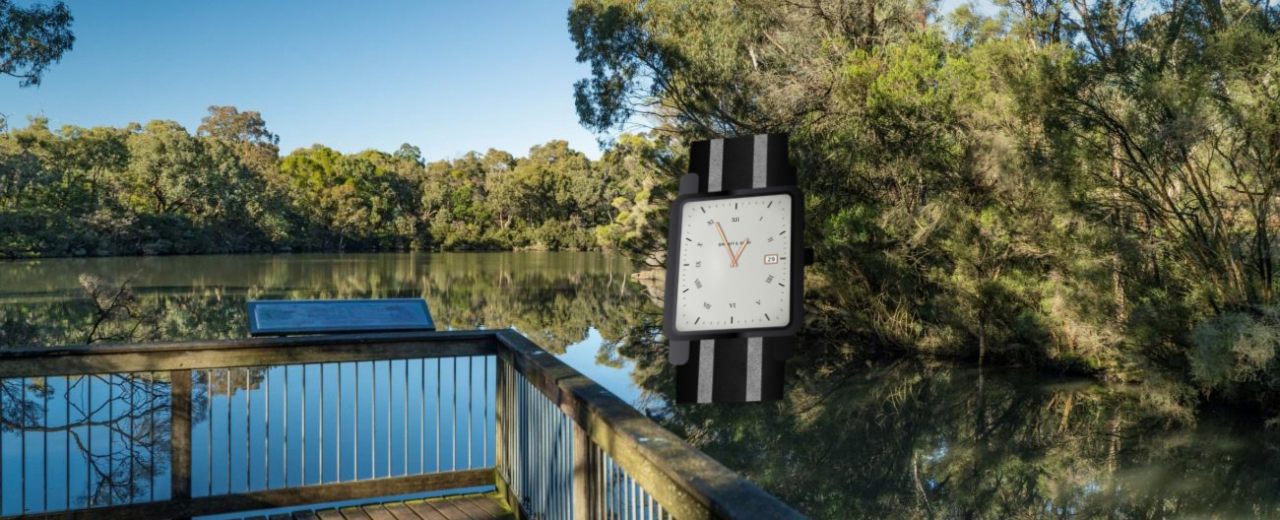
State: 12h56
